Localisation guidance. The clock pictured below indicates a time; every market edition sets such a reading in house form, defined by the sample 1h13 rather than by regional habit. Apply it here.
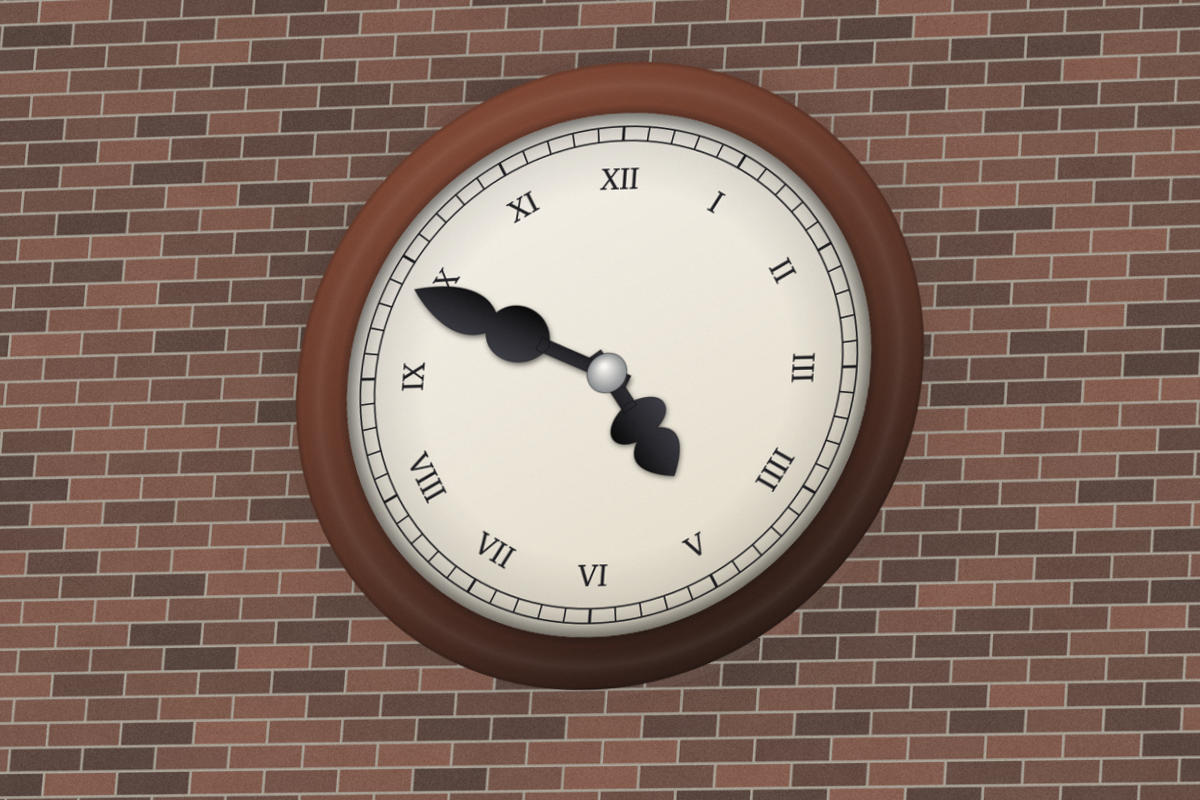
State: 4h49
